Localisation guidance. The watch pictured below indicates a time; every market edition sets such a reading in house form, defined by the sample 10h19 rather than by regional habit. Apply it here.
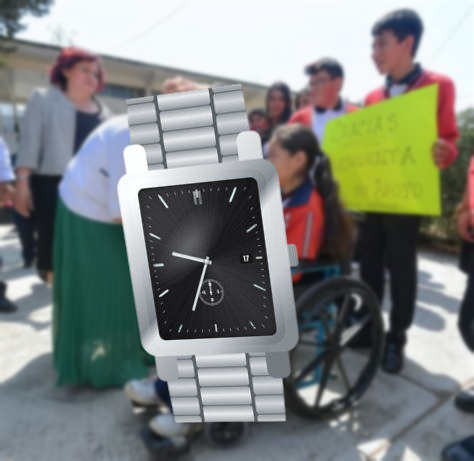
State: 9h34
